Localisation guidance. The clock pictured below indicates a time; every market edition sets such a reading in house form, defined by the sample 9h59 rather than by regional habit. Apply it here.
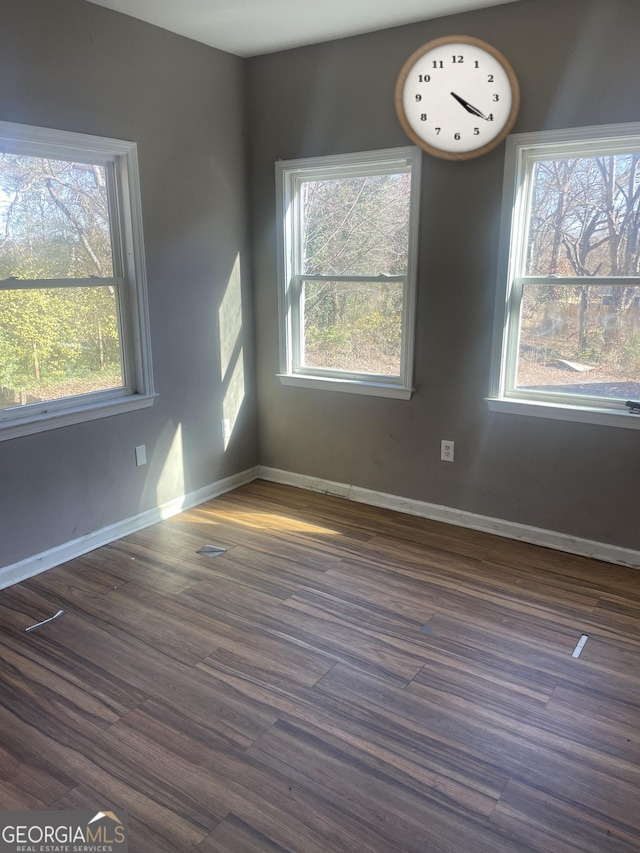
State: 4h21
